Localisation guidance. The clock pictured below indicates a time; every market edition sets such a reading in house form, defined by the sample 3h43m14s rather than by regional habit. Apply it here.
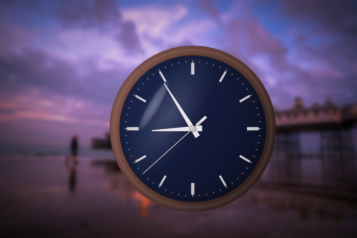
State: 8h54m38s
